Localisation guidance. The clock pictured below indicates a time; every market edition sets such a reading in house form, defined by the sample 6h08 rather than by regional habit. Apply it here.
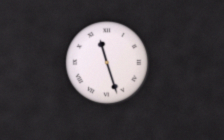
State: 11h27
